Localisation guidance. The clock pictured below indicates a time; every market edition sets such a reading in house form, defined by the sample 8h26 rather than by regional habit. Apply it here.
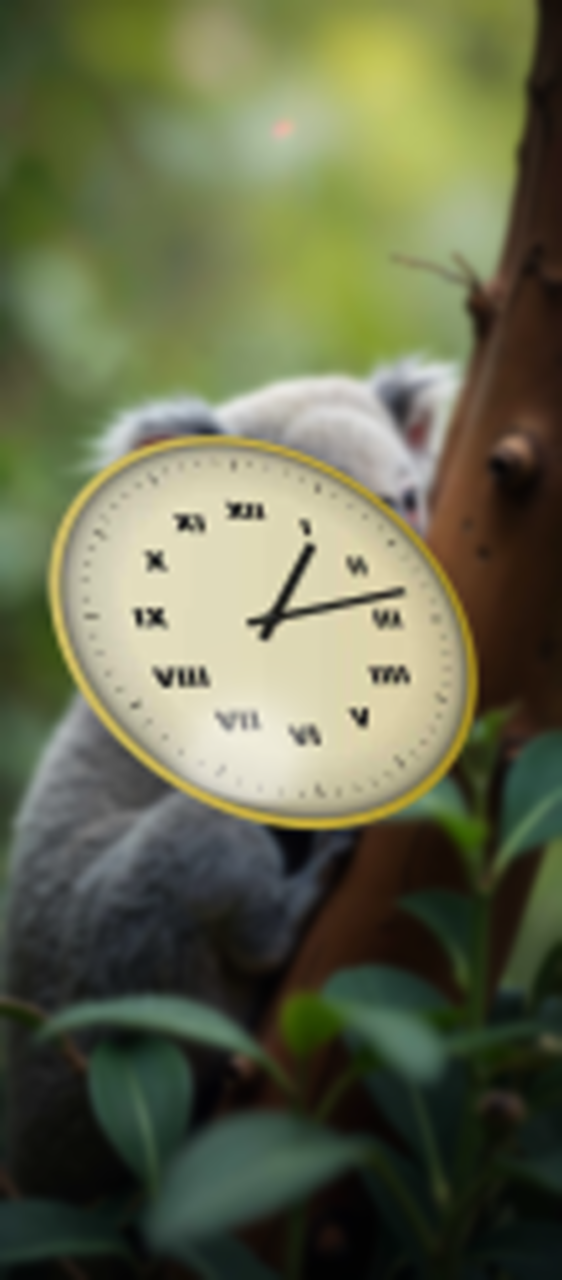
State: 1h13
